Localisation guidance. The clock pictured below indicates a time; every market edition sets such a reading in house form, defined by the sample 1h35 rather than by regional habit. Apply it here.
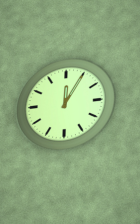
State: 12h05
